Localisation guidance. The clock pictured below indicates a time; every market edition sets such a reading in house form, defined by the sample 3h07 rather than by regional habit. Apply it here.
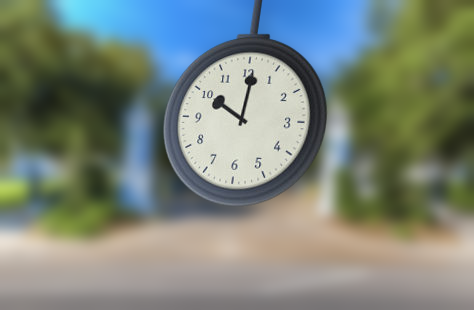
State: 10h01
